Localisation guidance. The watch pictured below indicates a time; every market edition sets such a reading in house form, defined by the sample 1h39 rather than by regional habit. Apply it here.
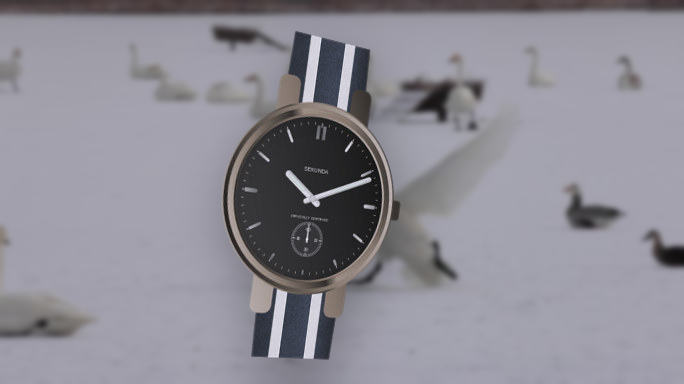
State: 10h11
